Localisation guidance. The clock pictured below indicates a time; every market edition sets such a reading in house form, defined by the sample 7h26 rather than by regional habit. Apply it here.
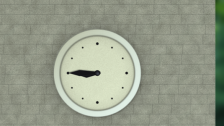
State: 8h45
